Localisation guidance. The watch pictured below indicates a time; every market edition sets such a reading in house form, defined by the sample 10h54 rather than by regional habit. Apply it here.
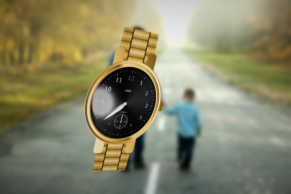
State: 7h38
